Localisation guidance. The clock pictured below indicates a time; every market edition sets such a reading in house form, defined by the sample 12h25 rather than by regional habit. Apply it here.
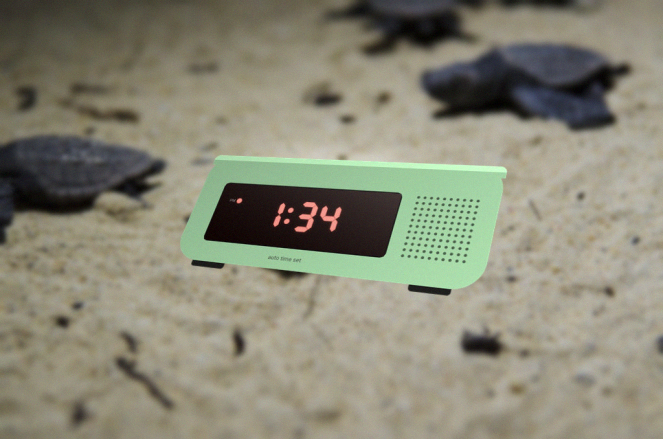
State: 1h34
